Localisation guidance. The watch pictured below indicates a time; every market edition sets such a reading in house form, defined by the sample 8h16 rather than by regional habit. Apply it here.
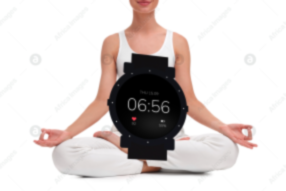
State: 6h56
